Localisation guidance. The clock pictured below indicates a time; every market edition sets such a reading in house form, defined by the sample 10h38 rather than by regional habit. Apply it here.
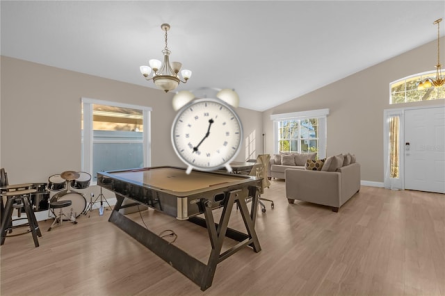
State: 12h37
